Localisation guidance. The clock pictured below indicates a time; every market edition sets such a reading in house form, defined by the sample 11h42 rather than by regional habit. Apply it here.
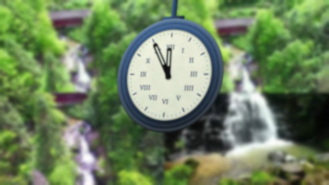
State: 11h55
